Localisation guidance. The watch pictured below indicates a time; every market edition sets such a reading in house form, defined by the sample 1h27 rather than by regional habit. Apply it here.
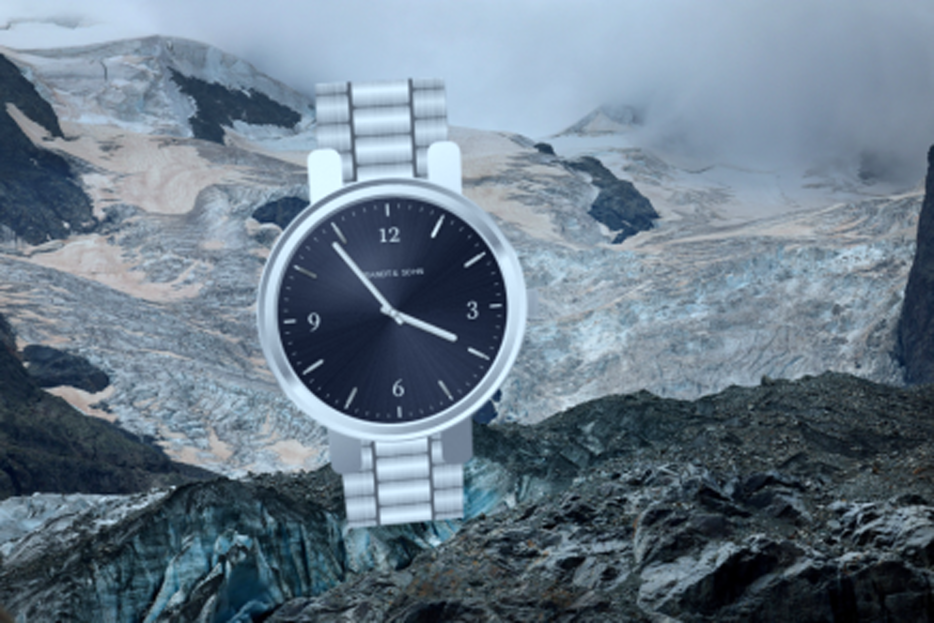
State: 3h54
